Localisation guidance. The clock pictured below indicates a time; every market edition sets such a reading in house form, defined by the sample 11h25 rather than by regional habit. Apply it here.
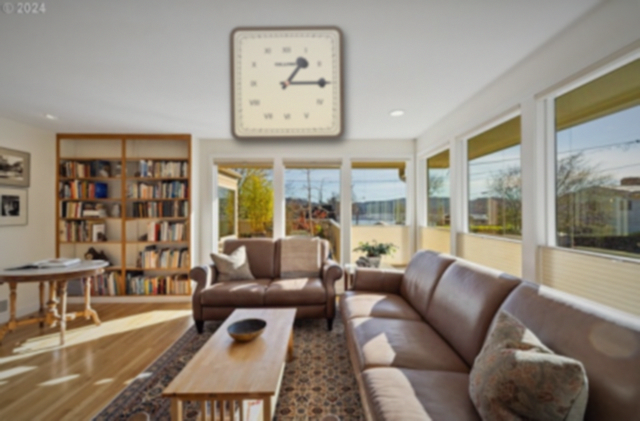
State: 1h15
